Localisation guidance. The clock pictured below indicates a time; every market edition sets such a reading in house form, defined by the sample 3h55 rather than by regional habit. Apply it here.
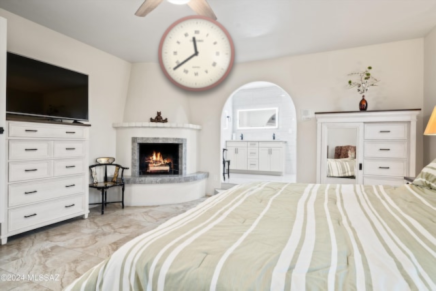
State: 11h39
